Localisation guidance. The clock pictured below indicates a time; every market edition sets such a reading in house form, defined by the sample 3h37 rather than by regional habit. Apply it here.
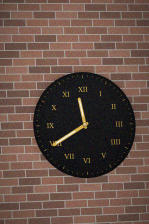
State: 11h40
